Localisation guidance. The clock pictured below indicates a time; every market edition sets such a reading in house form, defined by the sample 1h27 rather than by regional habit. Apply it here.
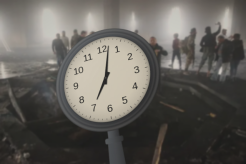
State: 7h02
